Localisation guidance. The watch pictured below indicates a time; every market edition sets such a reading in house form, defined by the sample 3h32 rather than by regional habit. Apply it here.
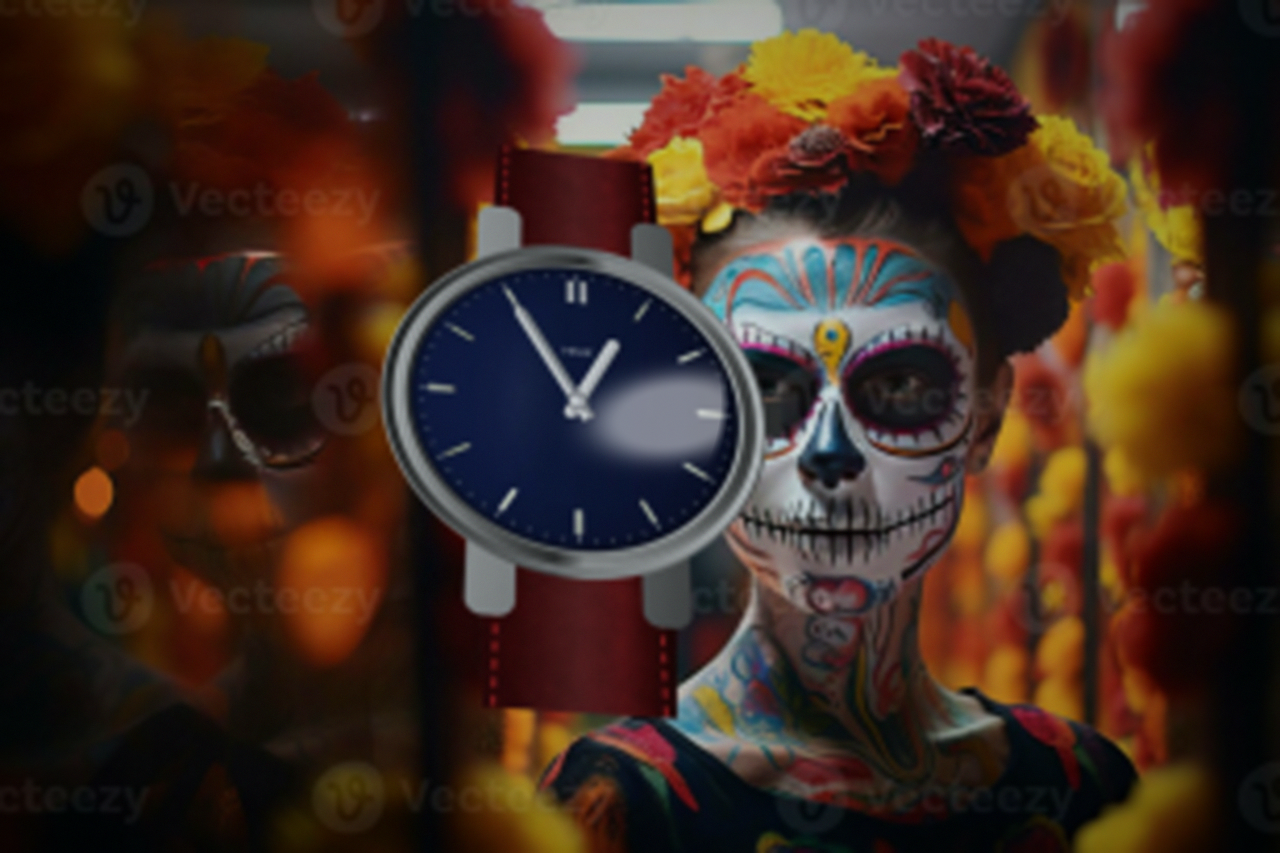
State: 12h55
